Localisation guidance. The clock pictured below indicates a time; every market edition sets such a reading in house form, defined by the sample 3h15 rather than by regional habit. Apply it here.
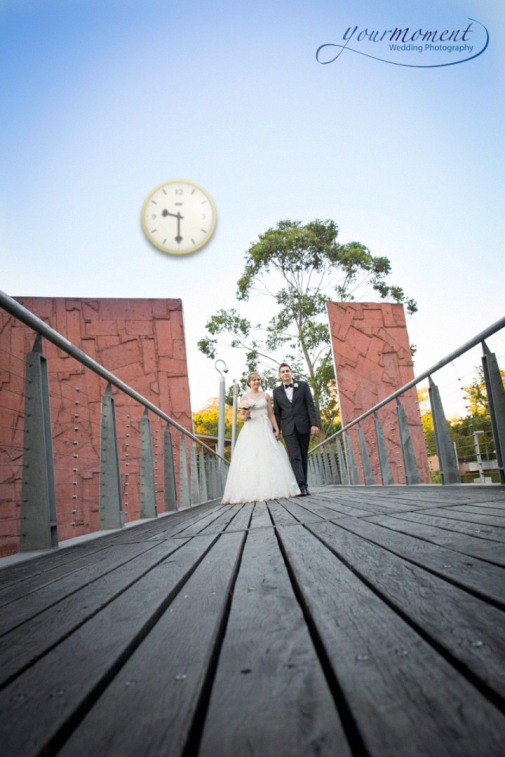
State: 9h30
